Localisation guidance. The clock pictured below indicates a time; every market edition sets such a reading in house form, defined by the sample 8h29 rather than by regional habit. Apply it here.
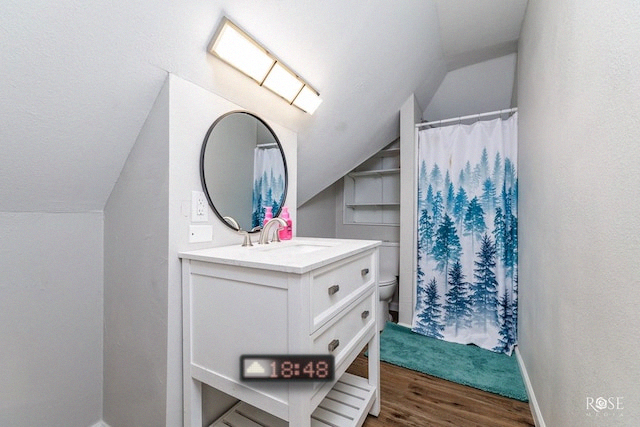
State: 18h48
